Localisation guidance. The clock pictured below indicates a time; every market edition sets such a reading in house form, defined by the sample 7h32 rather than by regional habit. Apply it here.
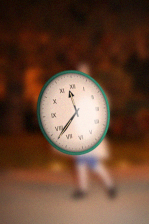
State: 11h38
